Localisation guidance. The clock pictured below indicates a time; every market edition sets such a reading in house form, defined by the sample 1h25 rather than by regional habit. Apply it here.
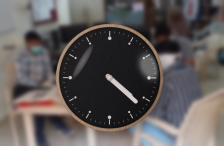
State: 4h22
